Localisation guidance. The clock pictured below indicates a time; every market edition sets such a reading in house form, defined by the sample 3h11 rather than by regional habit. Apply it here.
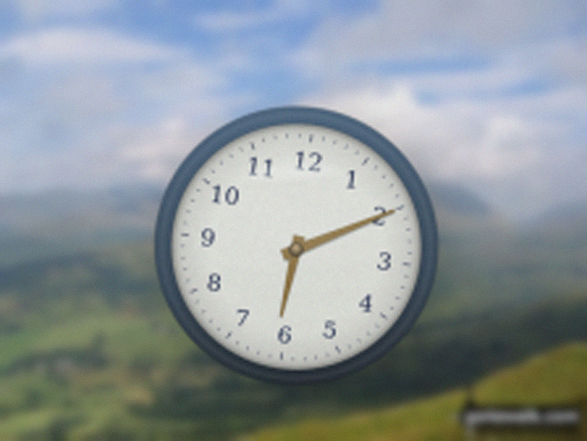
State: 6h10
